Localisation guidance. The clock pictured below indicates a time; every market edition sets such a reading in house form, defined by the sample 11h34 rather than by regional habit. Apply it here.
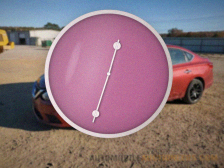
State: 12h33
